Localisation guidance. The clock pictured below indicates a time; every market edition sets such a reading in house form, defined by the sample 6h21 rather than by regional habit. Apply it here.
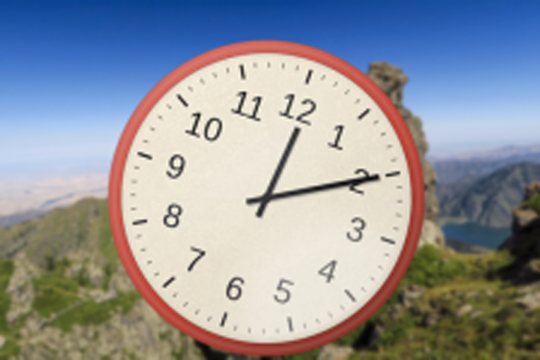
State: 12h10
